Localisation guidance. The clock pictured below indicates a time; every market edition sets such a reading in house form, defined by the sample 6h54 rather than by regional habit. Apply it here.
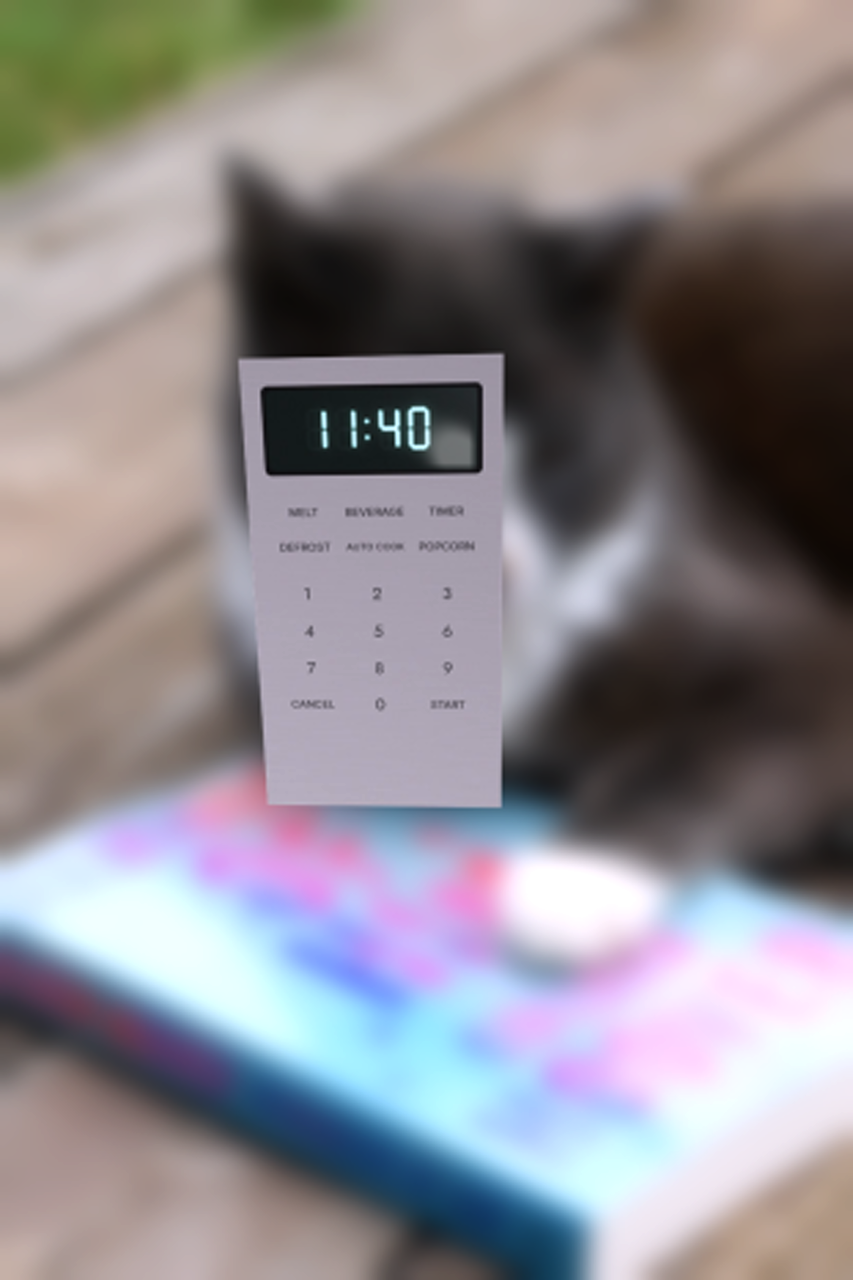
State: 11h40
